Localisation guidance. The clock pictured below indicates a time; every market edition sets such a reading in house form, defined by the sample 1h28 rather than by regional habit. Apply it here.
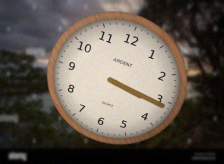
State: 3h16
